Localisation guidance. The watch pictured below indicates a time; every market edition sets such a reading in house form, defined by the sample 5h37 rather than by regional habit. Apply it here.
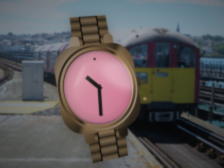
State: 10h31
